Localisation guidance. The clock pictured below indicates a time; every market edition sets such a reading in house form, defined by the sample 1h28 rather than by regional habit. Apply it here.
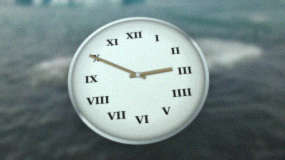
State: 2h50
